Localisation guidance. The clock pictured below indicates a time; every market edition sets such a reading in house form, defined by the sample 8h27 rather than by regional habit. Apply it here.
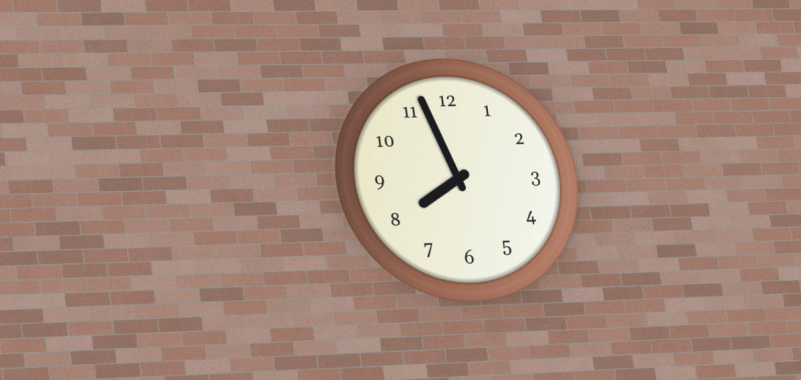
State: 7h57
